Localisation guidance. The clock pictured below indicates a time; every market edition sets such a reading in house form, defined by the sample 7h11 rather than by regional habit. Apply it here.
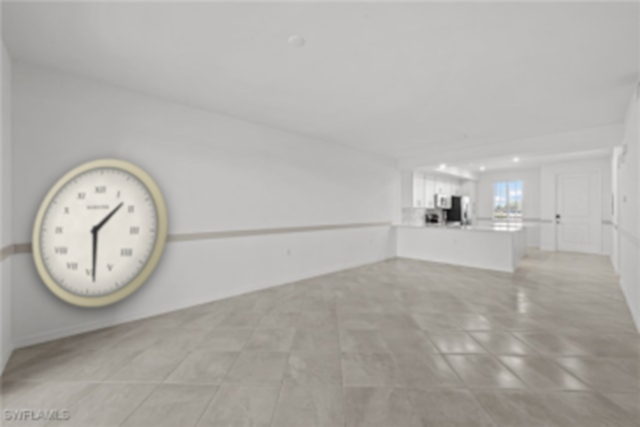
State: 1h29
